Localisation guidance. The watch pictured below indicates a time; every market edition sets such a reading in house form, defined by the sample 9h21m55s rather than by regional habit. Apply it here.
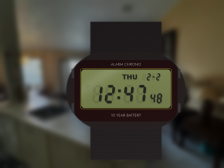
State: 12h47m48s
